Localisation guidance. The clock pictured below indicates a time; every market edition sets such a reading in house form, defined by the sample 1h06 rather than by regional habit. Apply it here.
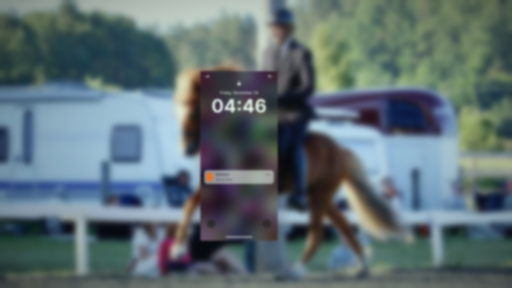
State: 4h46
